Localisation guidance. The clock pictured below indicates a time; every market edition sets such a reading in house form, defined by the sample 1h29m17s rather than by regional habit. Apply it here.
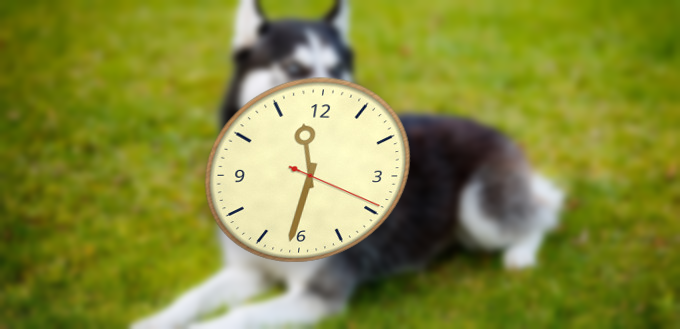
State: 11h31m19s
